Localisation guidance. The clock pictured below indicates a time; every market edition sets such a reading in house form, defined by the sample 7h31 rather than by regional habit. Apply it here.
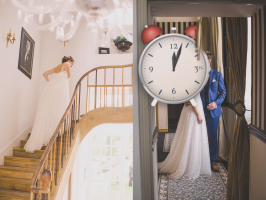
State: 12h03
